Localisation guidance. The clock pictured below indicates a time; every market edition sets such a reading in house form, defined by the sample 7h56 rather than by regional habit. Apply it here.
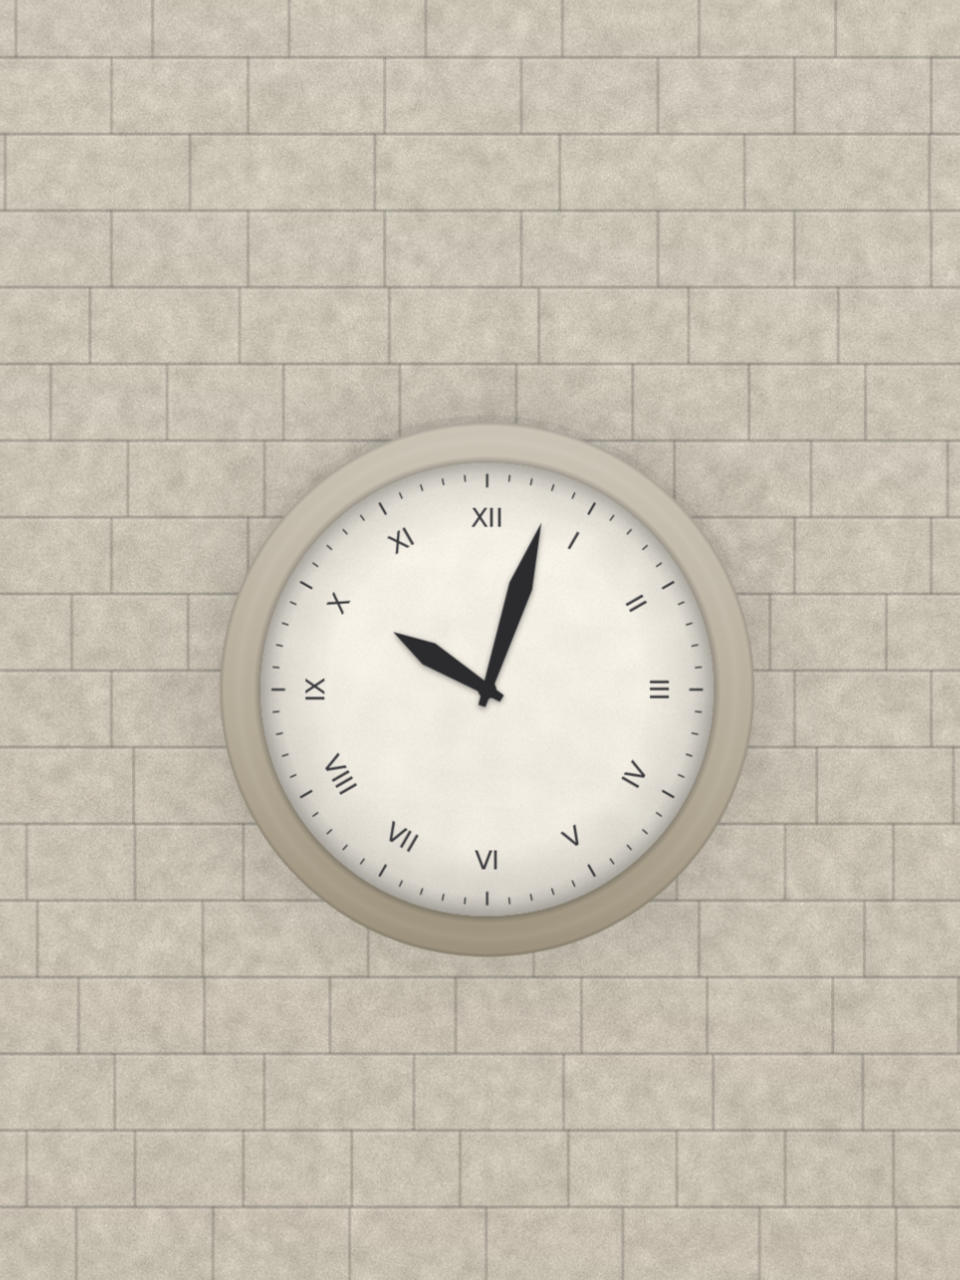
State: 10h03
